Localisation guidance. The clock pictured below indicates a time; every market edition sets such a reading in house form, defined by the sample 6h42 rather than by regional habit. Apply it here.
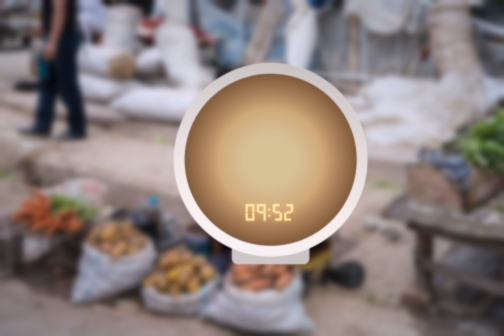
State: 9h52
